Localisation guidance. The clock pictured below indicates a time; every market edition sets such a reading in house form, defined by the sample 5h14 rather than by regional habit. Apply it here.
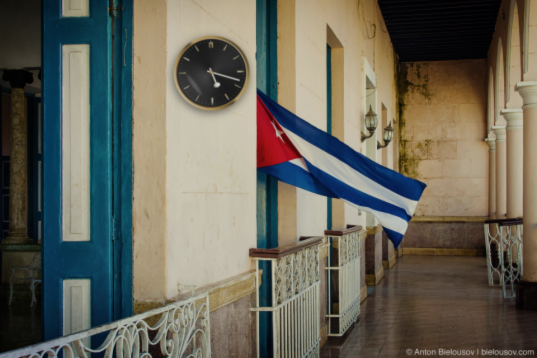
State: 5h18
